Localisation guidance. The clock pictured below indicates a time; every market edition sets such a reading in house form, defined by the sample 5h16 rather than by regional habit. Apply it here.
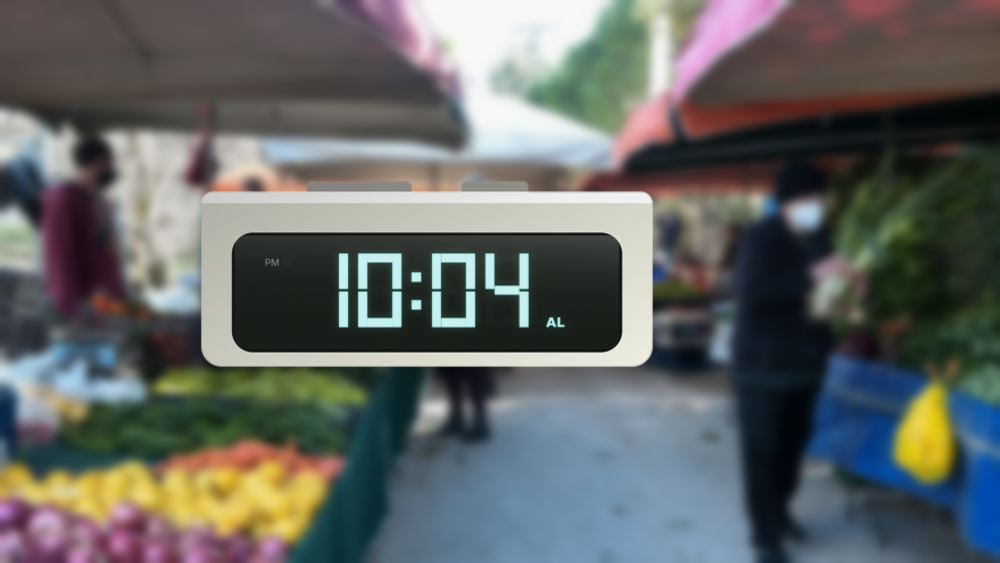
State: 10h04
